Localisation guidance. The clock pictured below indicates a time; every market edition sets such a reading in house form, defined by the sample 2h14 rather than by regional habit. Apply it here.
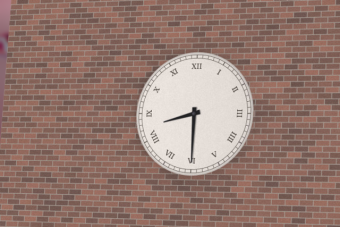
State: 8h30
